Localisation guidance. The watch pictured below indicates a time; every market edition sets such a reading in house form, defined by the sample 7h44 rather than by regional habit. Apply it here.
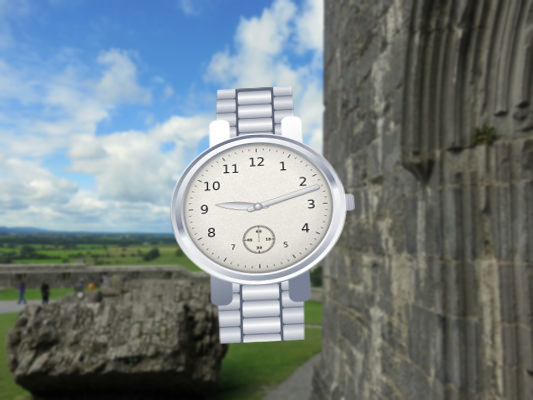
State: 9h12
